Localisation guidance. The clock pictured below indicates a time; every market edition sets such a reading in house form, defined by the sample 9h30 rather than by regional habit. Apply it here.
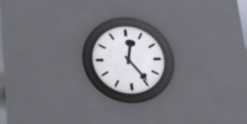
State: 12h24
